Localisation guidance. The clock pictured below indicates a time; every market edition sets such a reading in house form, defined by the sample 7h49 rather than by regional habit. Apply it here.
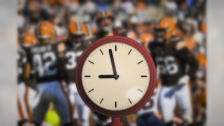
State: 8h58
